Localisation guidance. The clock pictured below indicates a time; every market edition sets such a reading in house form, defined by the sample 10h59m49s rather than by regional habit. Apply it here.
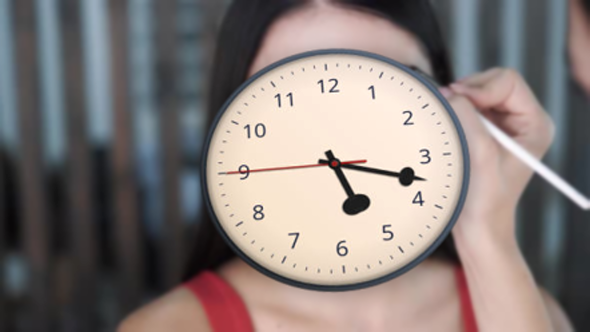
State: 5h17m45s
